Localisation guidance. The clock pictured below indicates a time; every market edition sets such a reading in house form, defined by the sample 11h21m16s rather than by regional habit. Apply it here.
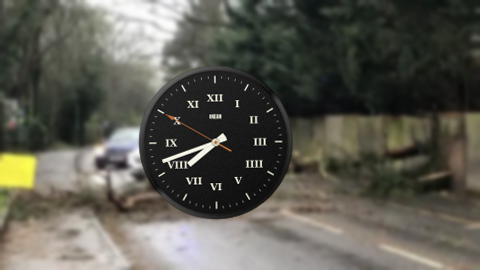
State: 7h41m50s
